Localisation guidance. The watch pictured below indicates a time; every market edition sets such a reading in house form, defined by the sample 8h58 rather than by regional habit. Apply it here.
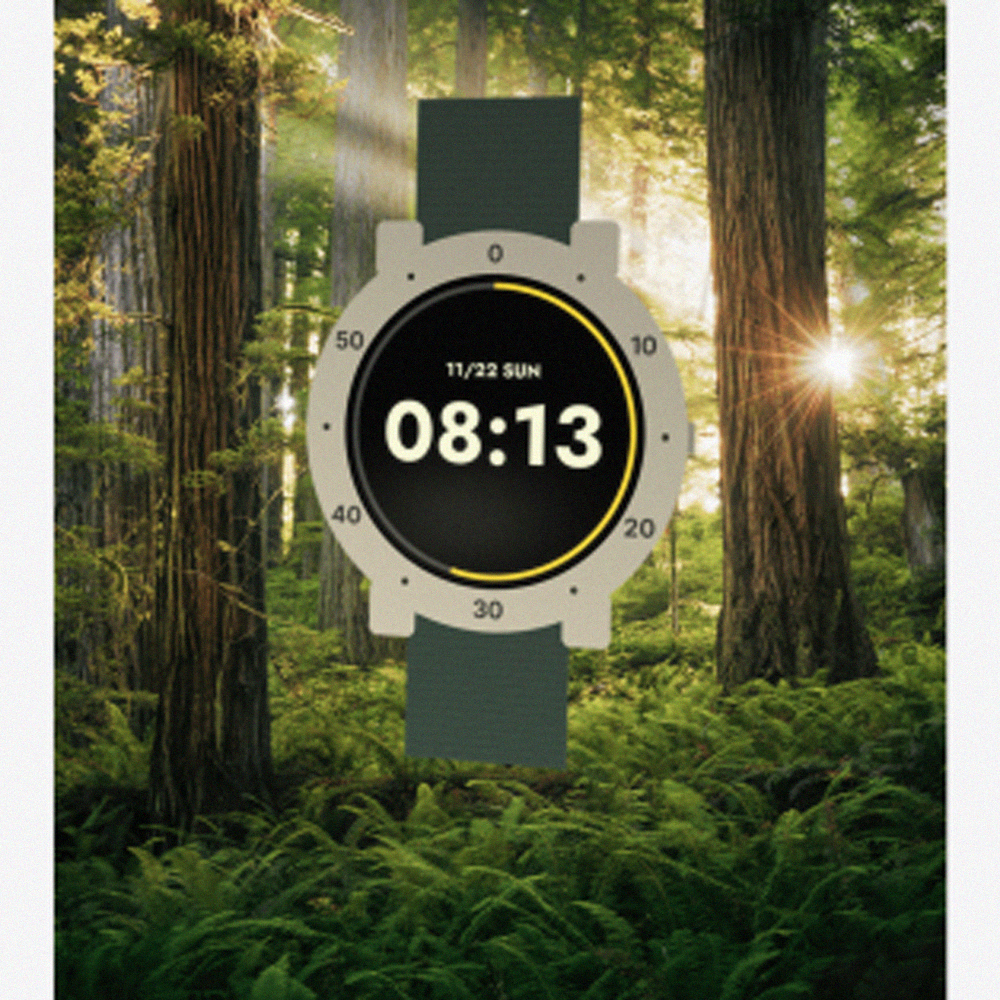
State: 8h13
